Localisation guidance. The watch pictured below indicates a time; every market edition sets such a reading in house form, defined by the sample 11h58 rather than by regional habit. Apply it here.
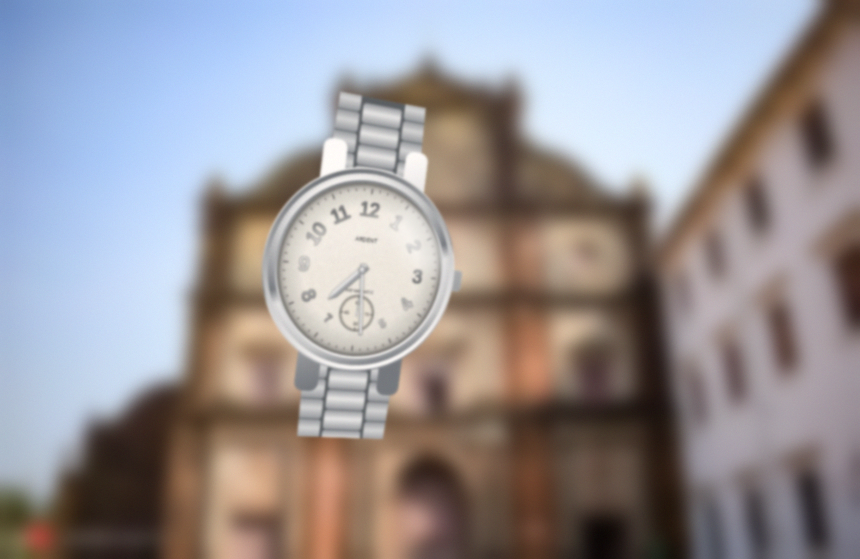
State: 7h29
